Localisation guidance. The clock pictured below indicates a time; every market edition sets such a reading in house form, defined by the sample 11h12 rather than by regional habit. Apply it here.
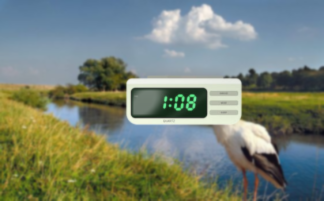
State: 1h08
